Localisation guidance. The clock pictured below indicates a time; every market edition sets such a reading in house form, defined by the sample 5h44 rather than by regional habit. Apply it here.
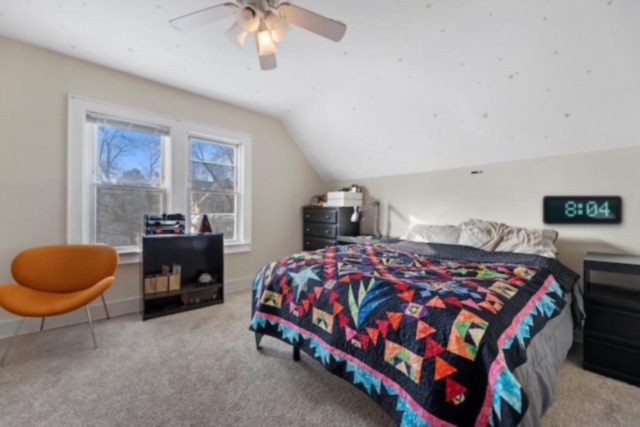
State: 8h04
